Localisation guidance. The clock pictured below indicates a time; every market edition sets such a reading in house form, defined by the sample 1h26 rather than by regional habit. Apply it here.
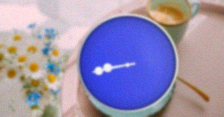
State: 8h43
